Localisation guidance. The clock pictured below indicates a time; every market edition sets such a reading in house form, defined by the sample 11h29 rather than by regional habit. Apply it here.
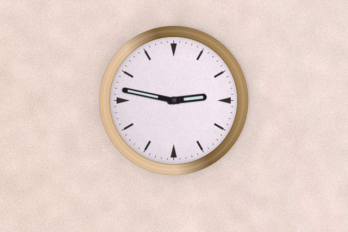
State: 2h47
